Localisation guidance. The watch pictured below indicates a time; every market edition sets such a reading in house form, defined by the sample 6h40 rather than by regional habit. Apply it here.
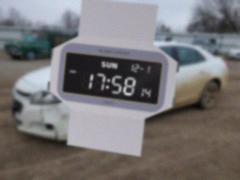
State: 17h58
